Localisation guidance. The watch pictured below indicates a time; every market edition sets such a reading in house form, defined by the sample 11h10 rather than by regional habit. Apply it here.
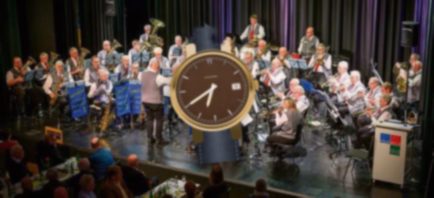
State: 6h40
